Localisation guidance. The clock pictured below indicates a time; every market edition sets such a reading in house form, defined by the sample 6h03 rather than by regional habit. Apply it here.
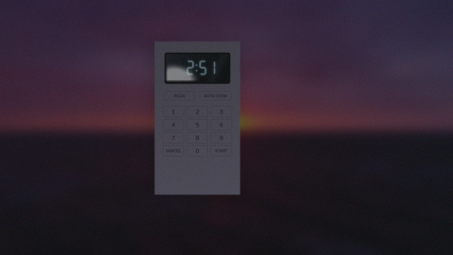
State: 2h51
